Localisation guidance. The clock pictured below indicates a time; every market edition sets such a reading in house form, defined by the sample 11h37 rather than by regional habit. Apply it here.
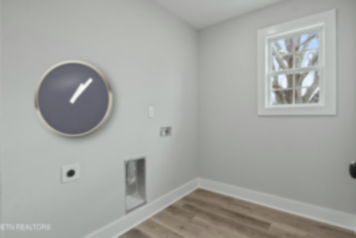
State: 1h07
